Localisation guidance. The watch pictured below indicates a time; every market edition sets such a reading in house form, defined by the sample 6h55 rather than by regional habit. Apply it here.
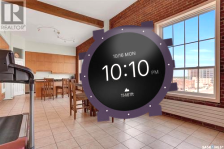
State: 10h10
